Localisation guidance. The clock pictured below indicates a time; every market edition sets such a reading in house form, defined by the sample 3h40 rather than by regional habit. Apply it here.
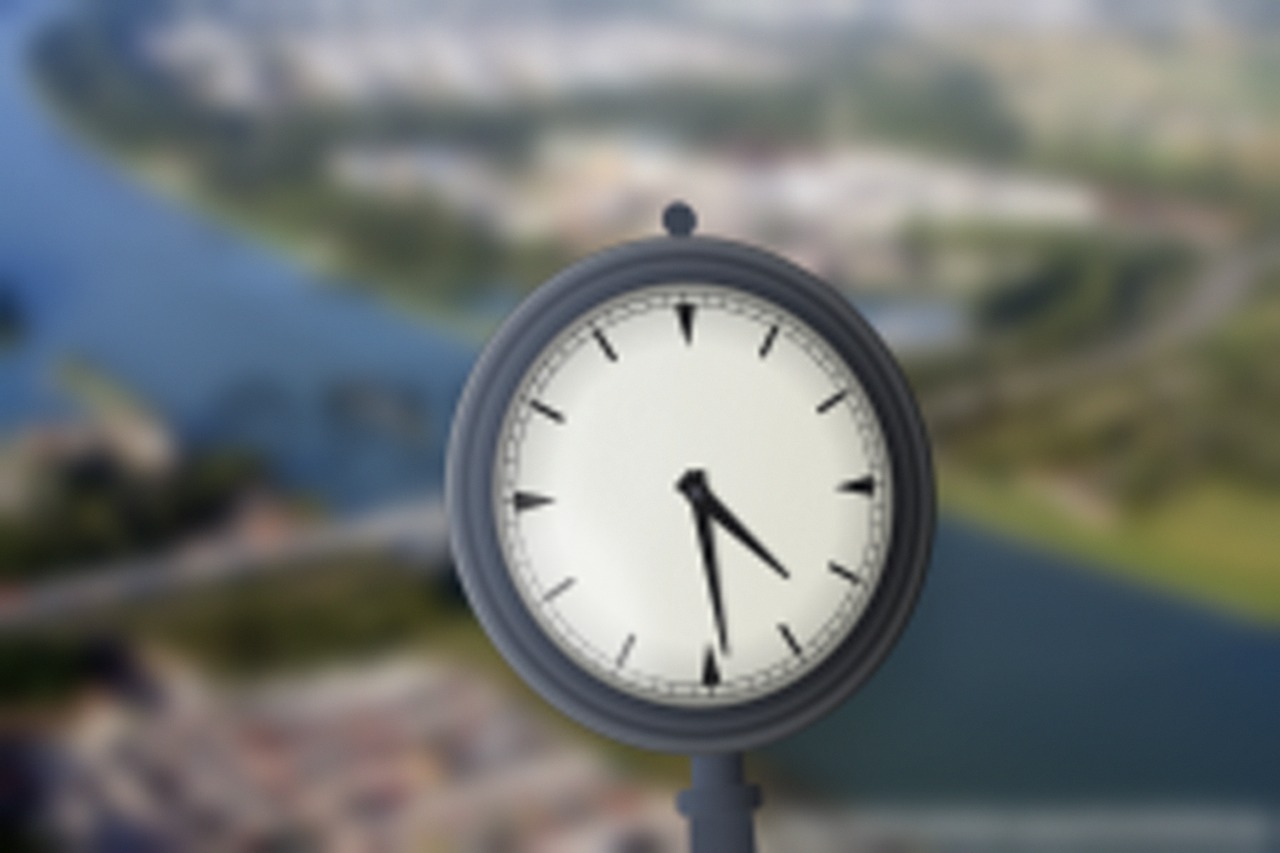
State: 4h29
